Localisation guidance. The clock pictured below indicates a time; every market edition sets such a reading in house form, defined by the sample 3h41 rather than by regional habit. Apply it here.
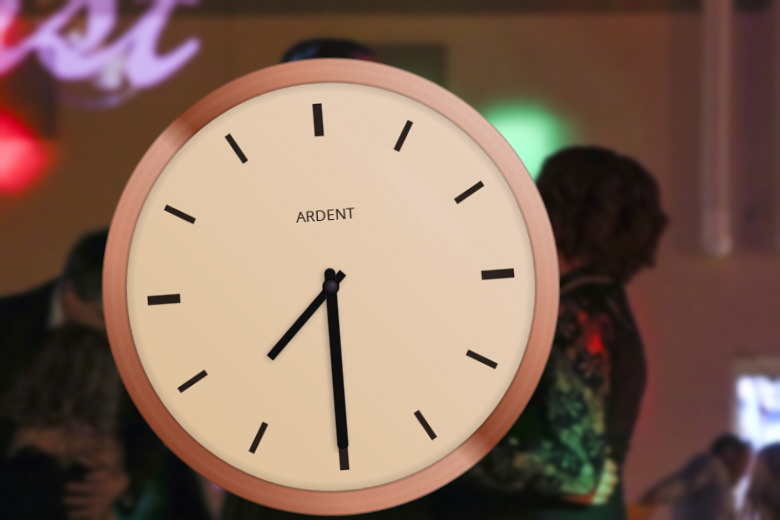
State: 7h30
